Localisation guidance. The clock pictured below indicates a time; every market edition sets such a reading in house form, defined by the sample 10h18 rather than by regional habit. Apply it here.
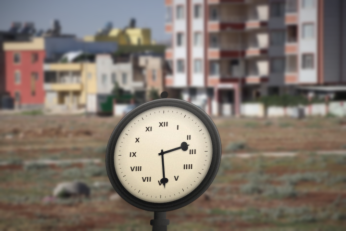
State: 2h29
